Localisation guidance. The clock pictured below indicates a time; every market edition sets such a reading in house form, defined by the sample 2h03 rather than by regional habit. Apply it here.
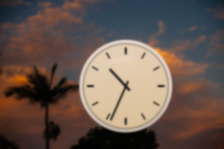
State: 10h34
